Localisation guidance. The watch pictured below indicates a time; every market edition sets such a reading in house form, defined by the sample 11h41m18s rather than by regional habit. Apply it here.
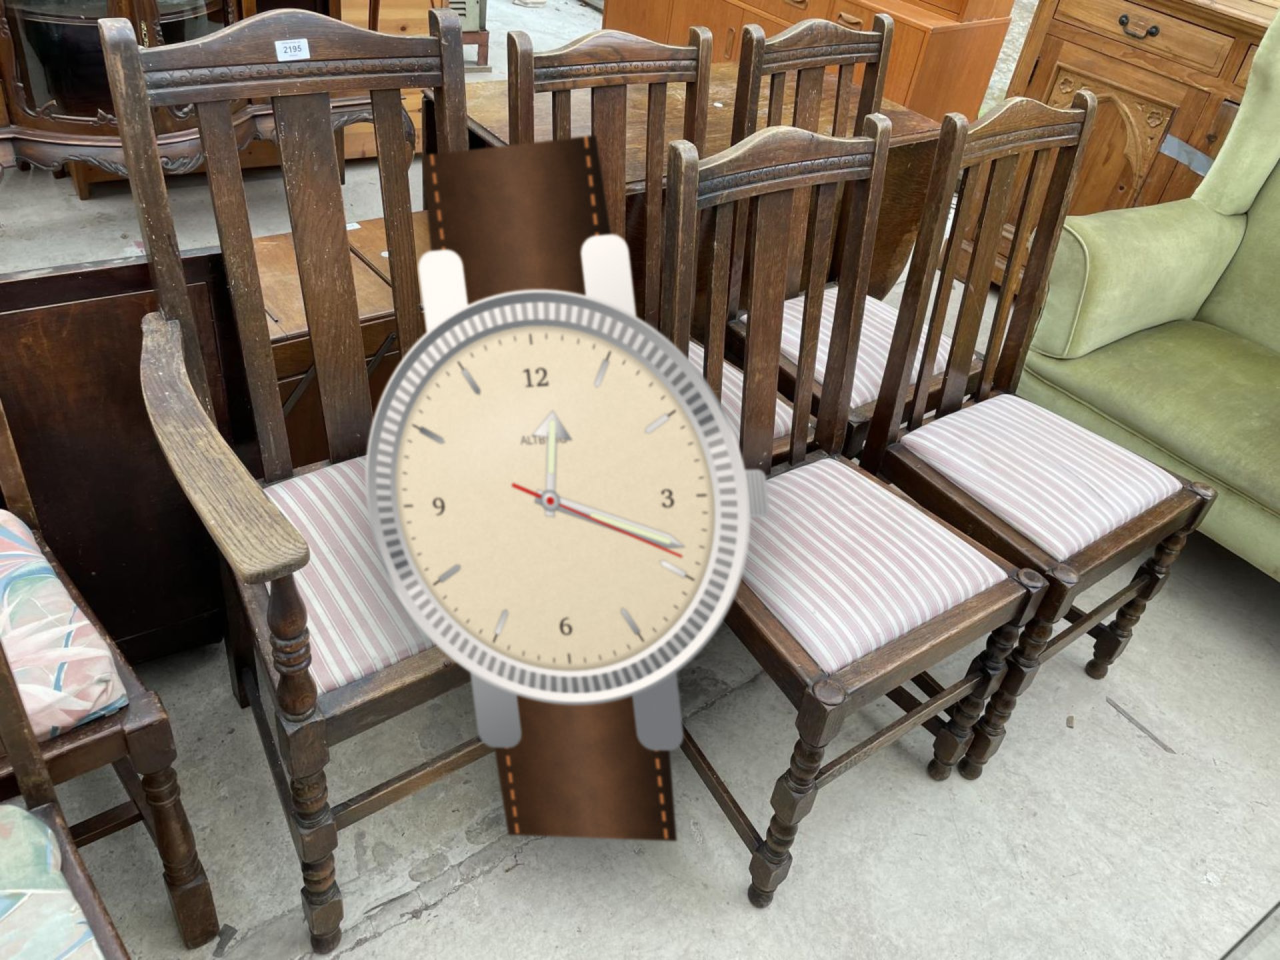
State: 12h18m19s
